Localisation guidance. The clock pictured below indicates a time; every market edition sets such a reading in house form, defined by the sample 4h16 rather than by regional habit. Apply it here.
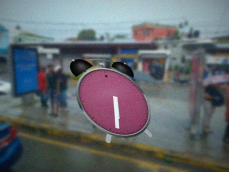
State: 6h33
